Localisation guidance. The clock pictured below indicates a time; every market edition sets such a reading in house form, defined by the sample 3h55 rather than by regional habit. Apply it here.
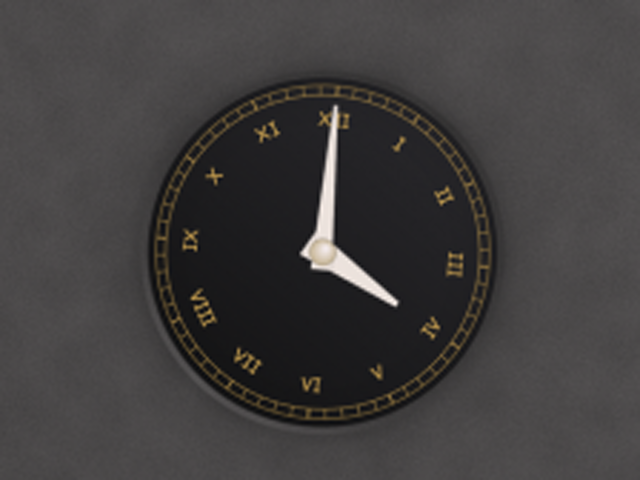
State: 4h00
